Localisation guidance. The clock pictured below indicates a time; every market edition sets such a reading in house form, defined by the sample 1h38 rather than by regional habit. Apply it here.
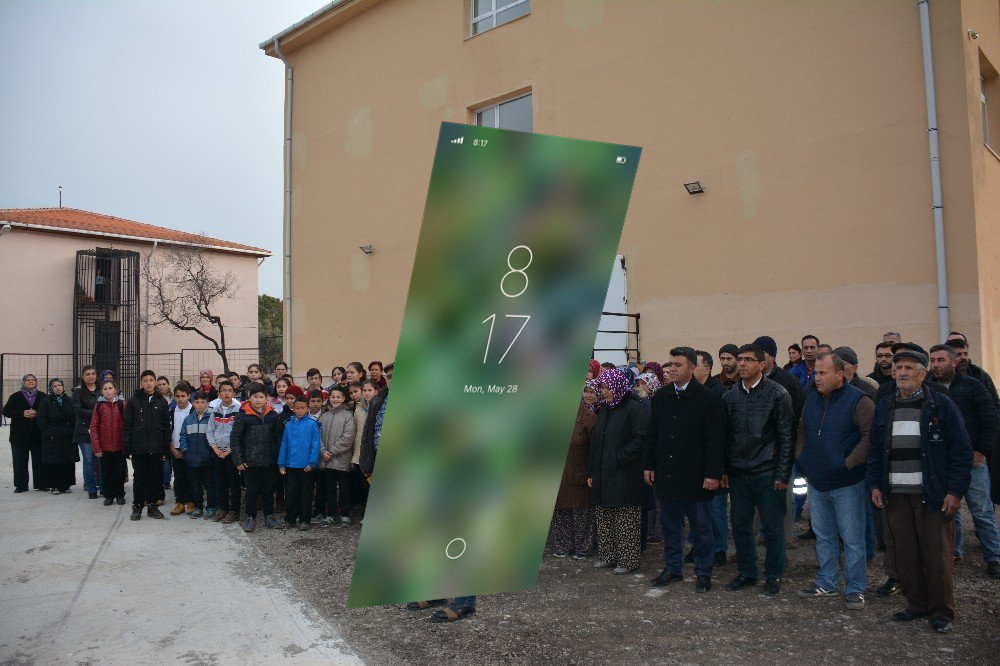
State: 8h17
